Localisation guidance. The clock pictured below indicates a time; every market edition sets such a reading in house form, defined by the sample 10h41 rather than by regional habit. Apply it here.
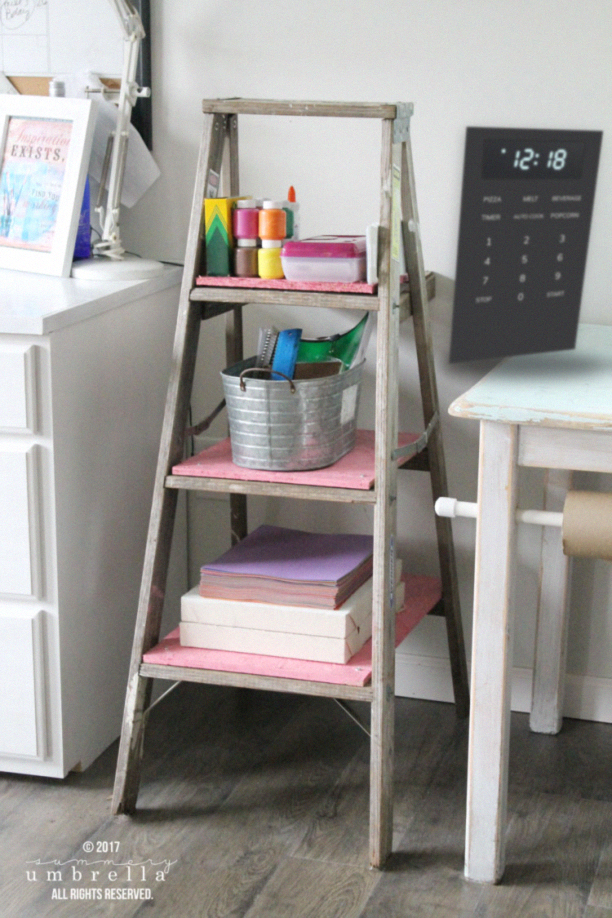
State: 12h18
